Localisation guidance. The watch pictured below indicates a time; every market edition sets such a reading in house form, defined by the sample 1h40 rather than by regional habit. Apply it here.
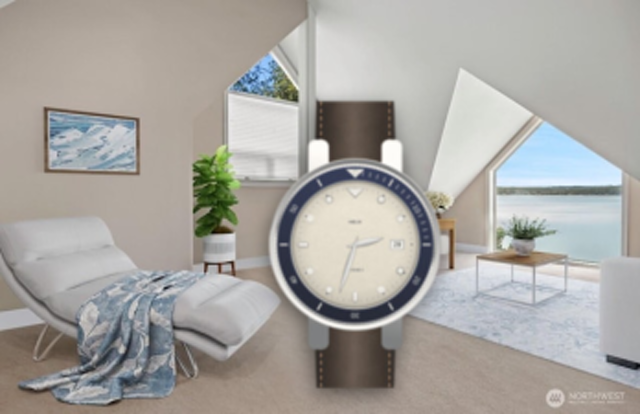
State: 2h33
